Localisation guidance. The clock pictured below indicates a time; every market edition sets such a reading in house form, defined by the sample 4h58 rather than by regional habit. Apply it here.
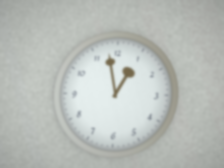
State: 12h58
